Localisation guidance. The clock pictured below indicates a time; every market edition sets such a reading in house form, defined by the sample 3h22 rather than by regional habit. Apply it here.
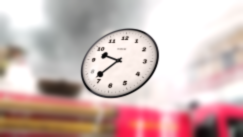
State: 9h37
